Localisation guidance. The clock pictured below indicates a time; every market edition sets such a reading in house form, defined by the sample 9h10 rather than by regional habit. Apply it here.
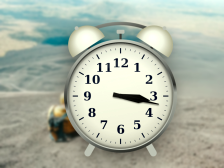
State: 3h17
